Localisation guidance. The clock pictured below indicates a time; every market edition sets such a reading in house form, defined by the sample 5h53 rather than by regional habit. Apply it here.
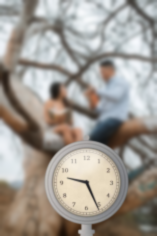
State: 9h26
